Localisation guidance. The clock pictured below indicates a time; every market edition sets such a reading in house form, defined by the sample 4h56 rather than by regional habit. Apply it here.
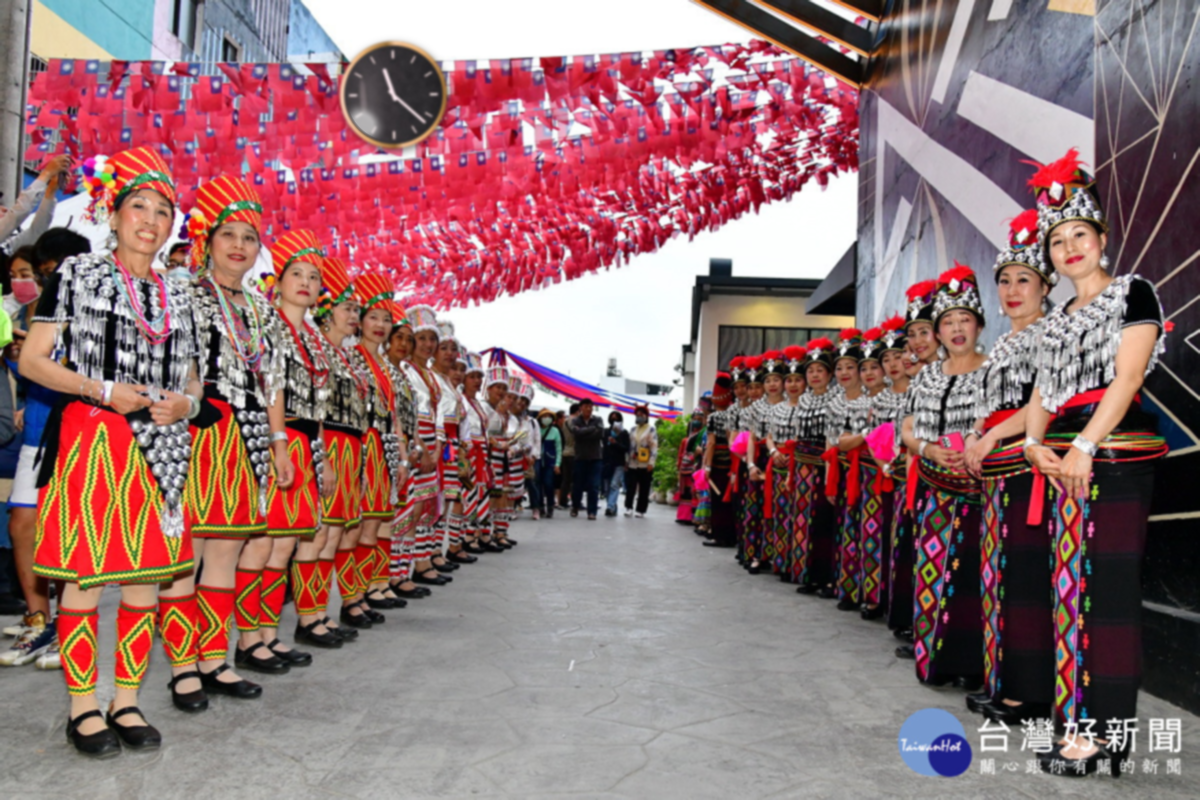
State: 11h22
